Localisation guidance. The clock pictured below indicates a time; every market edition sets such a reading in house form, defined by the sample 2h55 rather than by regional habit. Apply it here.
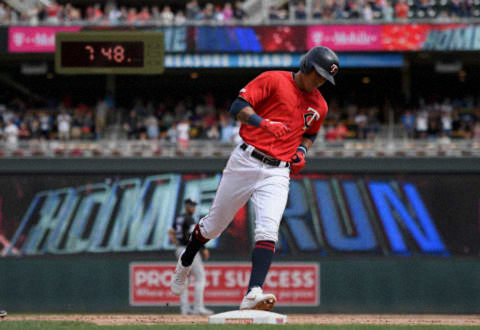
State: 7h48
